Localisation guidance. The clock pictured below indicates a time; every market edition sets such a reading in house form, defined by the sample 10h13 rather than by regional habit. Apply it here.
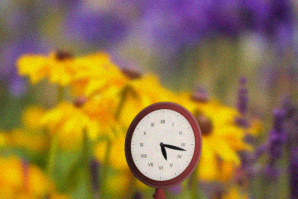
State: 5h17
